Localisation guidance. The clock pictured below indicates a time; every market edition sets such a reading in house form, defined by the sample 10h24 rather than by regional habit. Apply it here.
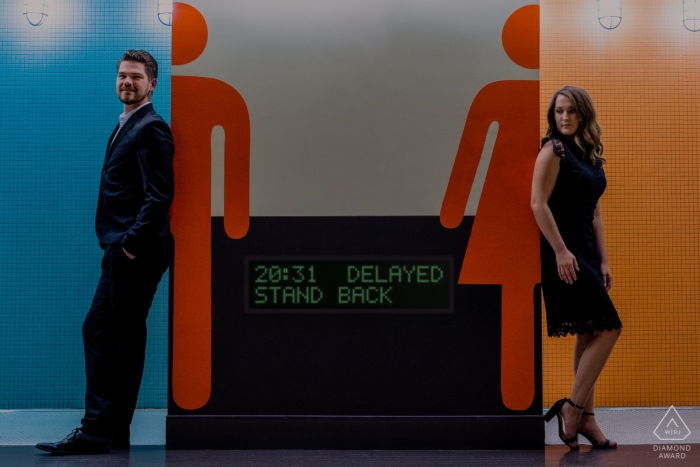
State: 20h31
